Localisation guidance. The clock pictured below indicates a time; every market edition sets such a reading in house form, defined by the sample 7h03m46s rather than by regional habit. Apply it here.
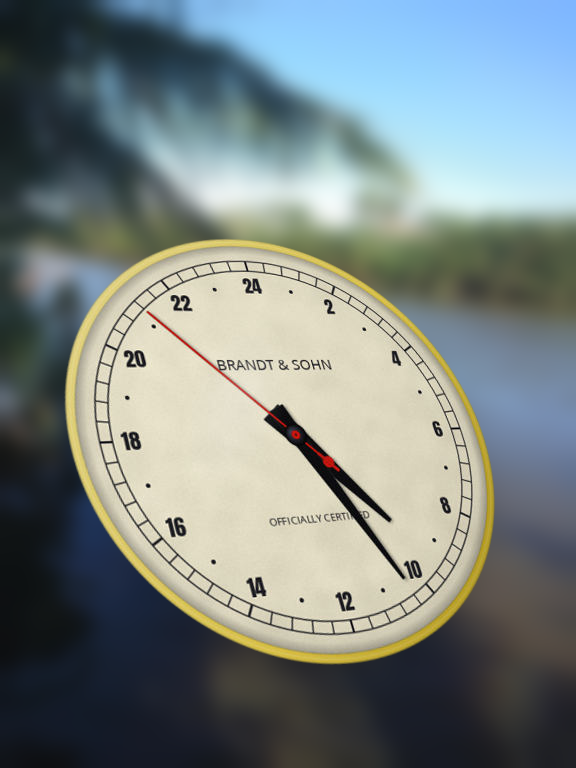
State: 9h25m53s
